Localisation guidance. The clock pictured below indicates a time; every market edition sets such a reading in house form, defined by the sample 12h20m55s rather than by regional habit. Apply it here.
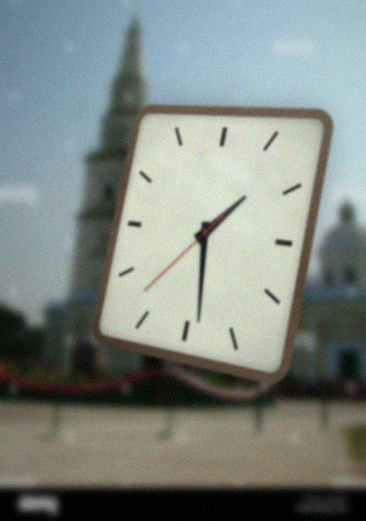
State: 1h28m37s
